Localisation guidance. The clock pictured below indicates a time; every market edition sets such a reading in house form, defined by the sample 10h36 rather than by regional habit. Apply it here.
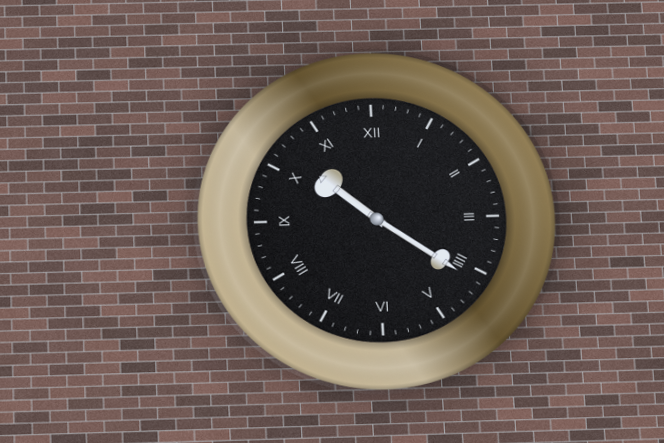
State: 10h21
